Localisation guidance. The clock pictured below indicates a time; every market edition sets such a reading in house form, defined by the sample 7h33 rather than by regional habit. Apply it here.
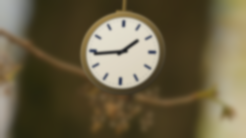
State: 1h44
